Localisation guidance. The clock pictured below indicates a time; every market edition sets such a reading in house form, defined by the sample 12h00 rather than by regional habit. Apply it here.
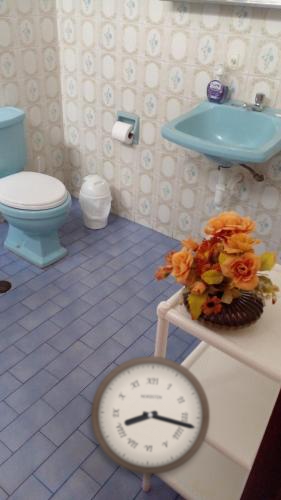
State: 8h17
